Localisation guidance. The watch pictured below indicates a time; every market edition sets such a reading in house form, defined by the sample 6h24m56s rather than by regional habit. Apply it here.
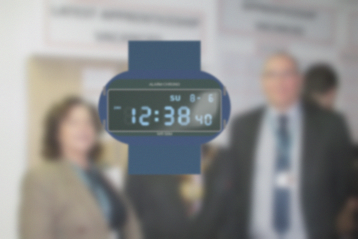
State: 12h38m40s
